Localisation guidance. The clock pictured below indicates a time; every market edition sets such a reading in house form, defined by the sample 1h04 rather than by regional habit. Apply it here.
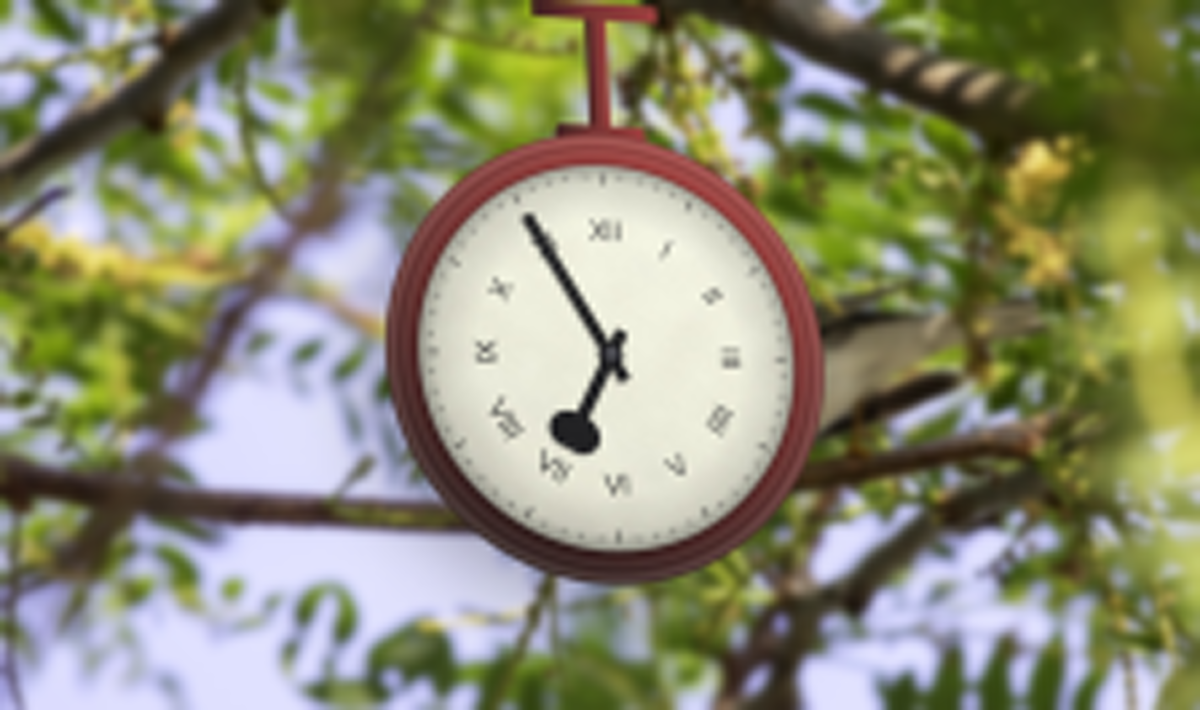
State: 6h55
